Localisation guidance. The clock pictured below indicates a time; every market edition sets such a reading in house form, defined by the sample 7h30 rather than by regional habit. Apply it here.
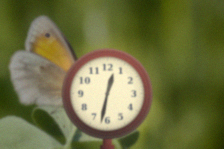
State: 12h32
